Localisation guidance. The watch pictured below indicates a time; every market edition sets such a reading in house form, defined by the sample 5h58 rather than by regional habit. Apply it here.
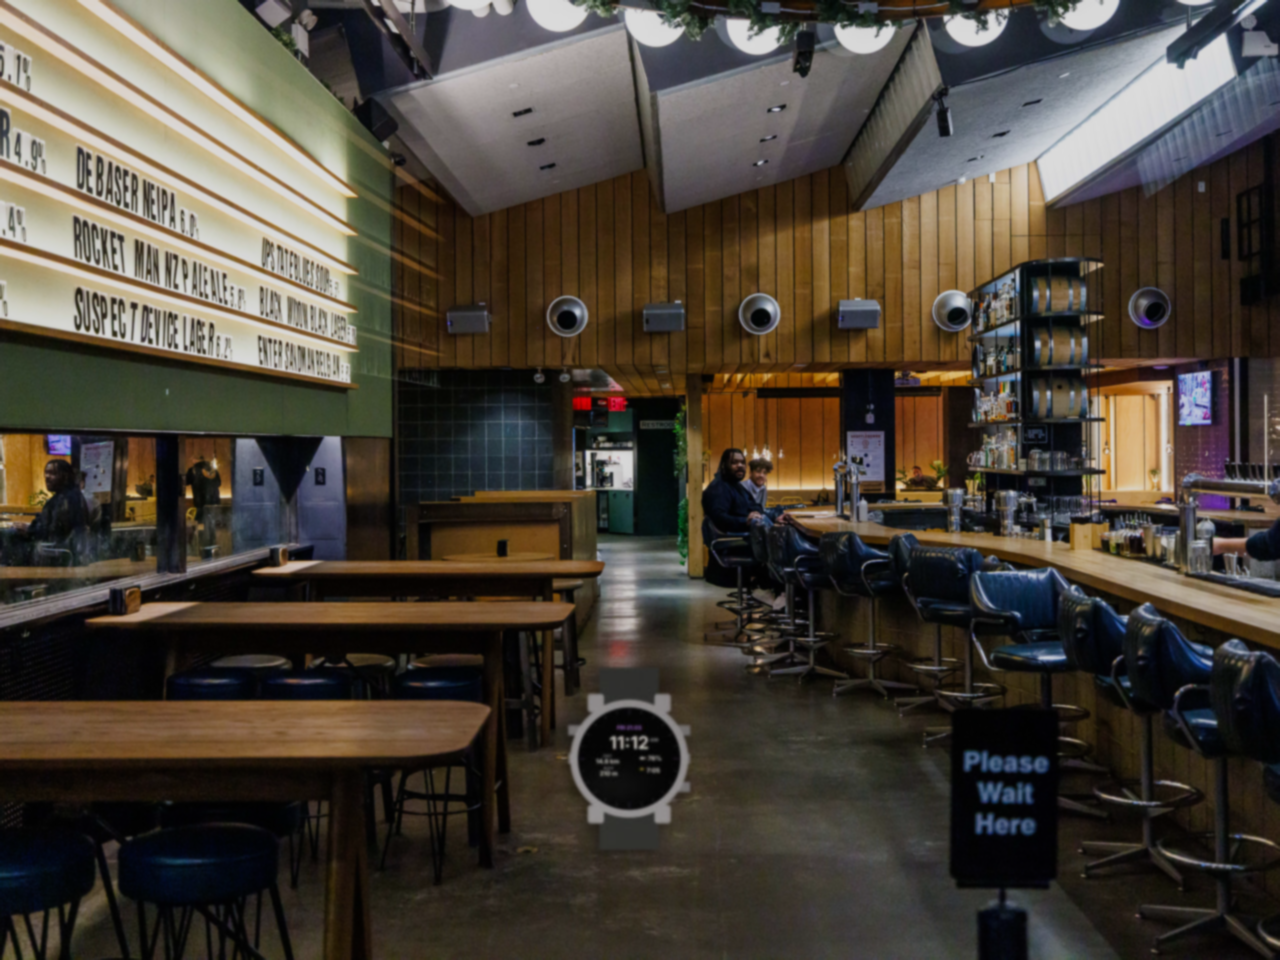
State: 11h12
